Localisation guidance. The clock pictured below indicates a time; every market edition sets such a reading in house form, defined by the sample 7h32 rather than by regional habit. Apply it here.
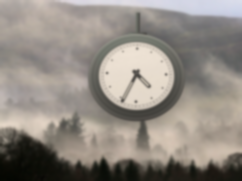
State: 4h34
